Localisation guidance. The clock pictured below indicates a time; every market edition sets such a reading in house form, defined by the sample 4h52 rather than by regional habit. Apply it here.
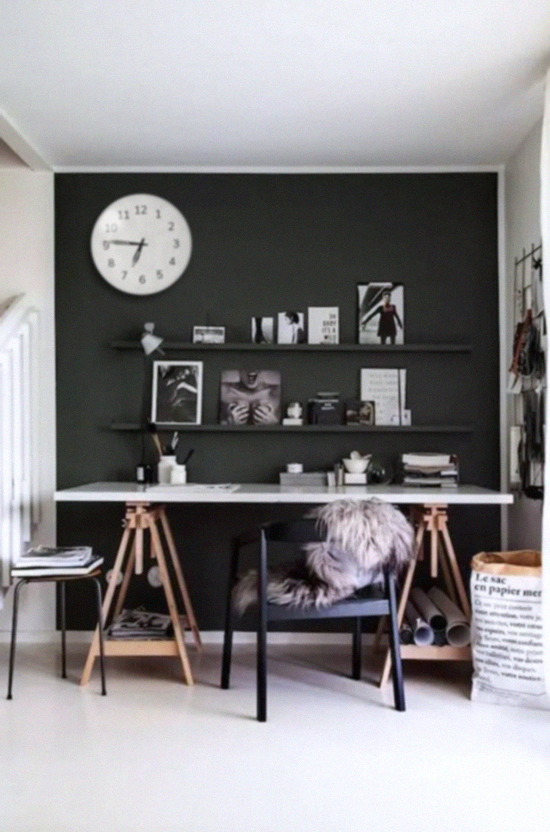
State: 6h46
